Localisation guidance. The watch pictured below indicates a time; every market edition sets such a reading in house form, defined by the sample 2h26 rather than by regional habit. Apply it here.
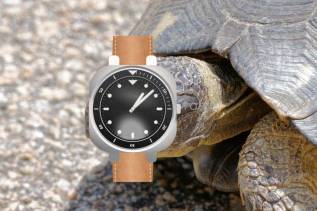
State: 1h08
